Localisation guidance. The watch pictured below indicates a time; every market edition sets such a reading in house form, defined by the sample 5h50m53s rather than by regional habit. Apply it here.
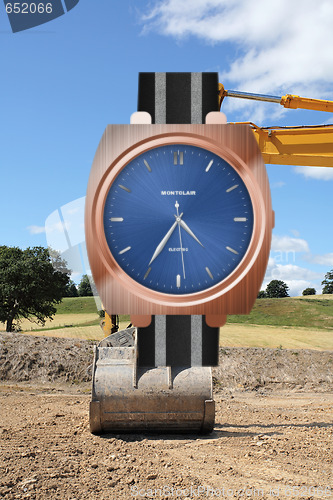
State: 4h35m29s
